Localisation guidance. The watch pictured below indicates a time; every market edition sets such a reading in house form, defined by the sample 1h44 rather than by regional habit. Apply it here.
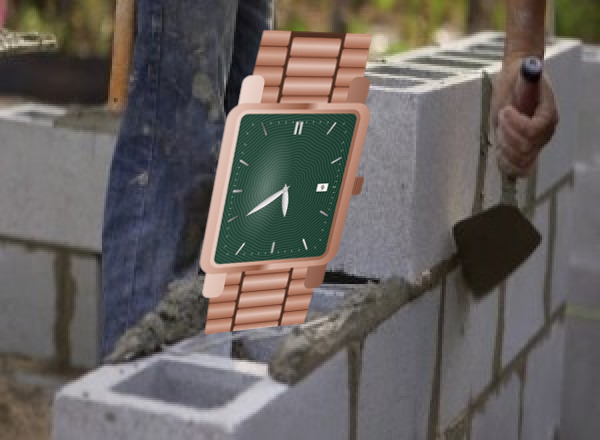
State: 5h39
